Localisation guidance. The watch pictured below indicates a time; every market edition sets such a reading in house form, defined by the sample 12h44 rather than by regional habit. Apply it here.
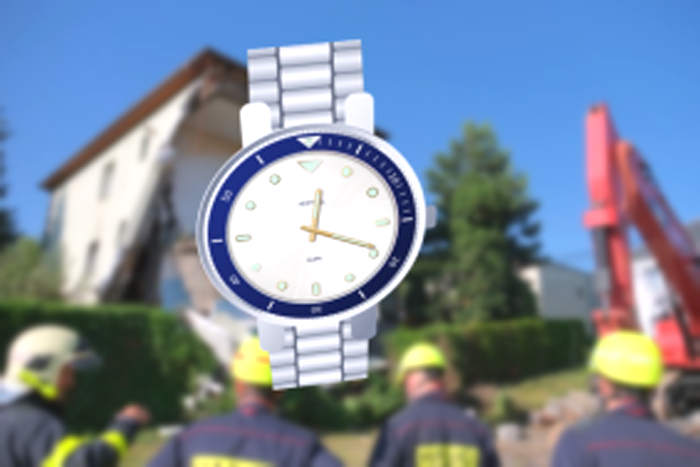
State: 12h19
